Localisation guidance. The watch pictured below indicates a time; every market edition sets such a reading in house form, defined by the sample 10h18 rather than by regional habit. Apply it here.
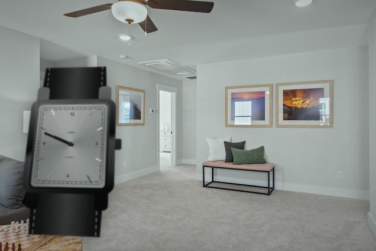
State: 9h49
